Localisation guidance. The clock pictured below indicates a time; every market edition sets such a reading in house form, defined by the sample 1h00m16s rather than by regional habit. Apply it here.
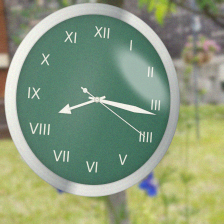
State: 8h16m20s
